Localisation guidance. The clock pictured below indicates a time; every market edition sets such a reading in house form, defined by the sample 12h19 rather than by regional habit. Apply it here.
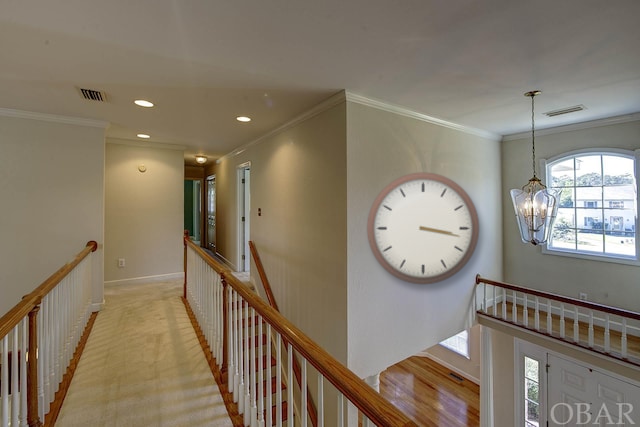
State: 3h17
